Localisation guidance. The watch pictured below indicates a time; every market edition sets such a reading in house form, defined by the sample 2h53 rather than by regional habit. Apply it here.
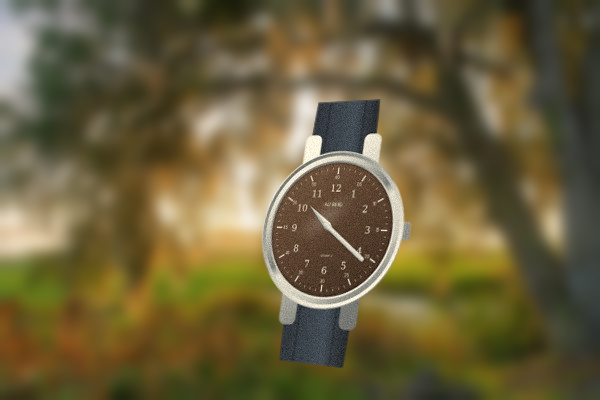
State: 10h21
